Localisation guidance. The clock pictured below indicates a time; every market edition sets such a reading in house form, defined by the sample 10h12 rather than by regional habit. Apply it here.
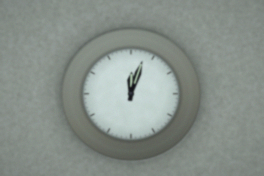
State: 12h03
